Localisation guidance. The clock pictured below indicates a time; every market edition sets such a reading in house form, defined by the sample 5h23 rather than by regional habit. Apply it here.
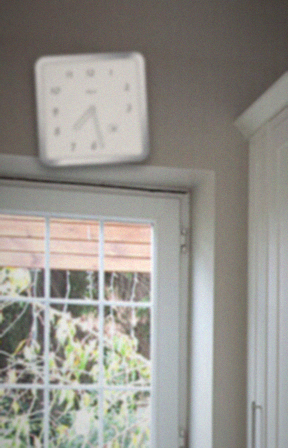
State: 7h28
